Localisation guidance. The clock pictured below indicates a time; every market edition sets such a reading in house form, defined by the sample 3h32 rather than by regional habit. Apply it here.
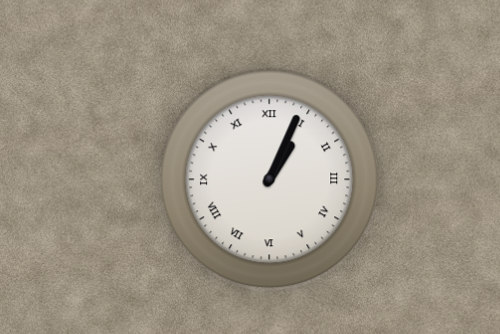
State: 1h04
